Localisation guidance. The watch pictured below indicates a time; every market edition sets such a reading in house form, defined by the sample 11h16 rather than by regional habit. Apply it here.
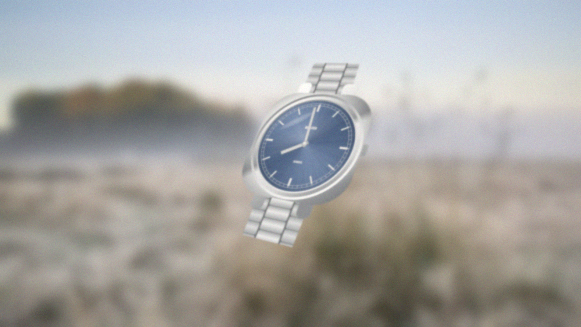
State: 7h59
